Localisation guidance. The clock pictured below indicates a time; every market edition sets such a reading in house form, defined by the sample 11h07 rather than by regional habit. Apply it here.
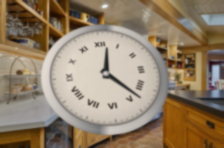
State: 12h23
